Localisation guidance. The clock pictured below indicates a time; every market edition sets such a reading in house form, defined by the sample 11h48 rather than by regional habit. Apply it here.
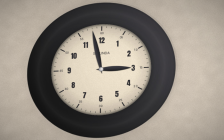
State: 2h58
